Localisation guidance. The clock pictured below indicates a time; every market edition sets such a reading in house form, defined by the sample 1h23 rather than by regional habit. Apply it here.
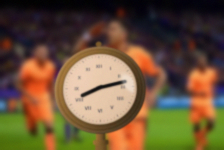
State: 8h13
